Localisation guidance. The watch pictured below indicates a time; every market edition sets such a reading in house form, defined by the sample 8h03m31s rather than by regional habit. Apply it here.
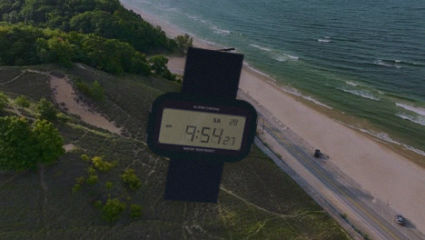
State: 9h54m27s
